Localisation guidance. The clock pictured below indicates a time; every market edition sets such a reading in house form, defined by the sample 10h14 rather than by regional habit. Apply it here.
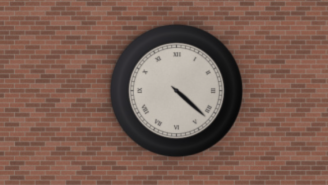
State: 4h22
